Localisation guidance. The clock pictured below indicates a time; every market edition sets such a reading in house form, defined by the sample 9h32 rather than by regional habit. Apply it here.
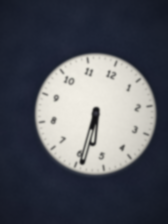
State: 5h29
